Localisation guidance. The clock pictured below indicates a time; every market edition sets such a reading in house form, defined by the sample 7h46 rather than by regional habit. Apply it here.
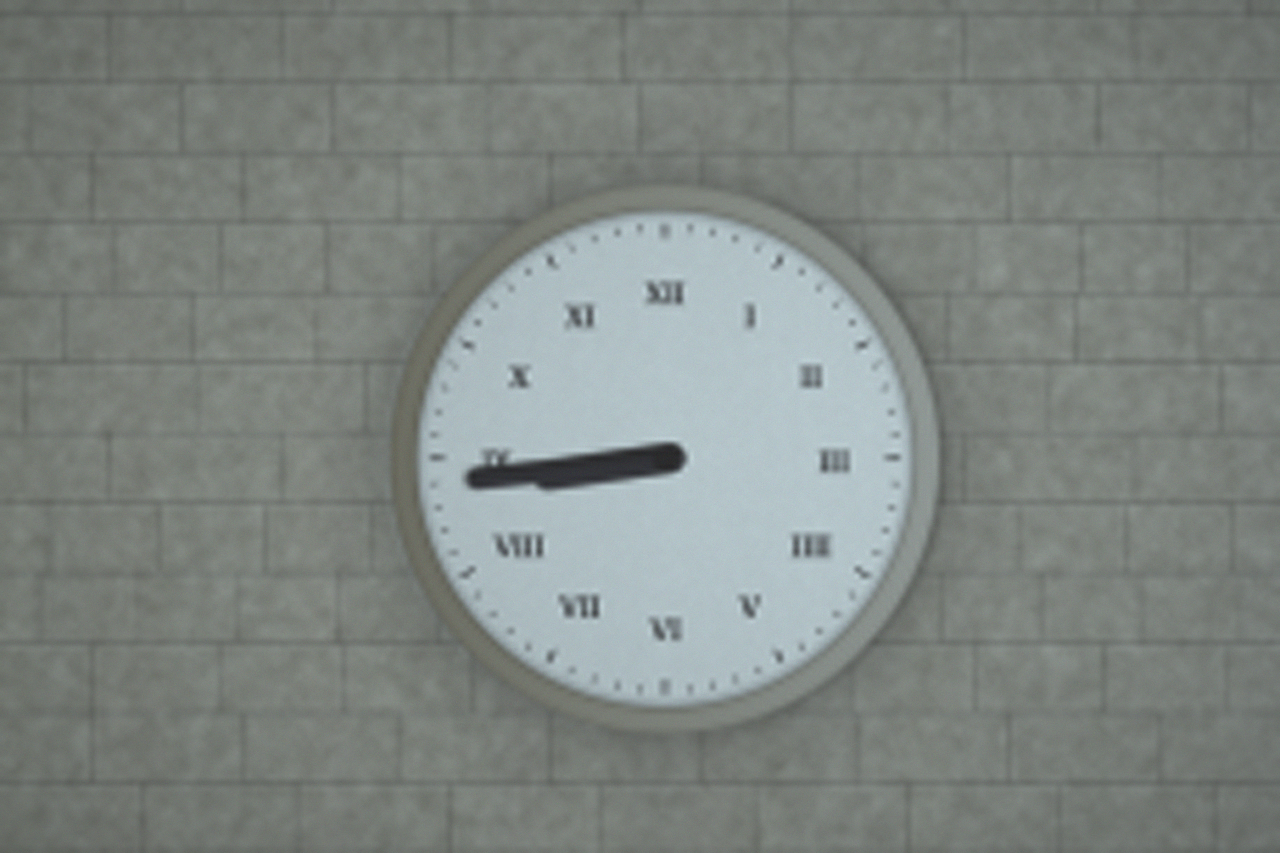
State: 8h44
